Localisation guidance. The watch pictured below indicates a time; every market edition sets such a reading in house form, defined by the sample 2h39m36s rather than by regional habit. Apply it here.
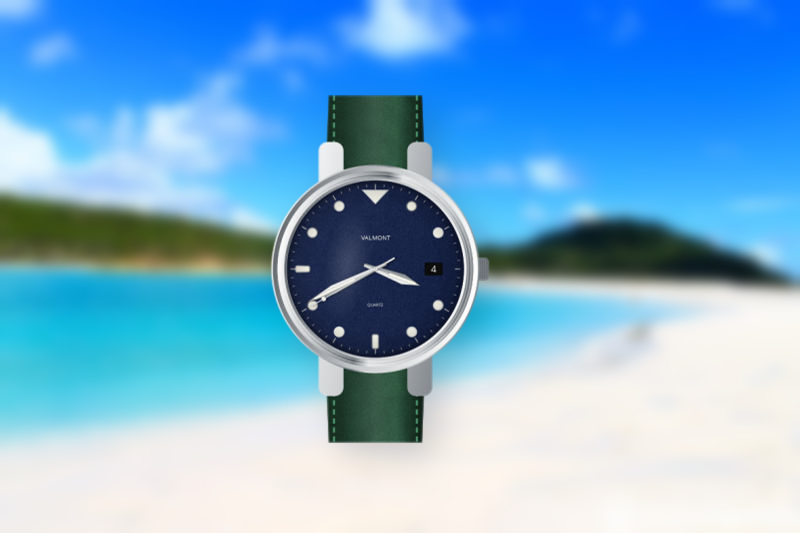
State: 3h40m40s
